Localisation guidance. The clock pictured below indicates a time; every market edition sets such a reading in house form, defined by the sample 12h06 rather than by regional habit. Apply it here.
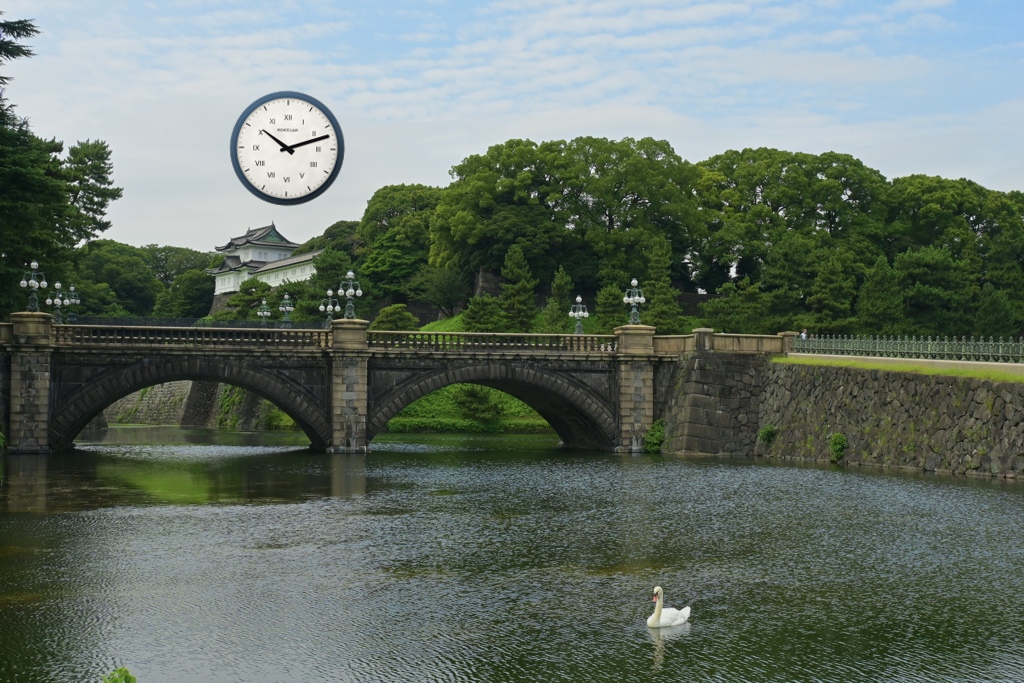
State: 10h12
